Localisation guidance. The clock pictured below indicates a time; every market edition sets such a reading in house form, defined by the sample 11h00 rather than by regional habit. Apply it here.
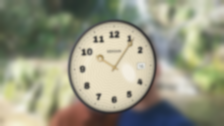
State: 10h06
